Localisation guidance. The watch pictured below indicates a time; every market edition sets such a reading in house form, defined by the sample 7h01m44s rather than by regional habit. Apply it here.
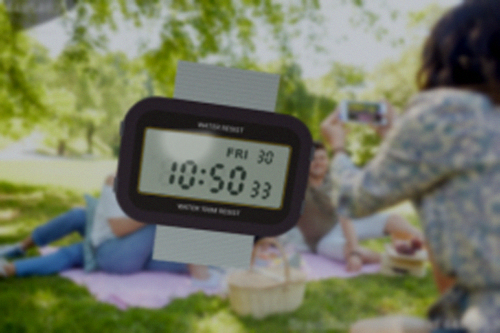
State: 10h50m33s
